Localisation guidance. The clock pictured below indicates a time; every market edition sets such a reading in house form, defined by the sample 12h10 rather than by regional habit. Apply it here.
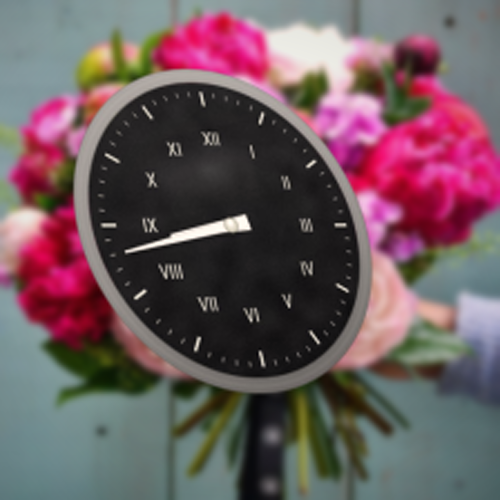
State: 8h43
